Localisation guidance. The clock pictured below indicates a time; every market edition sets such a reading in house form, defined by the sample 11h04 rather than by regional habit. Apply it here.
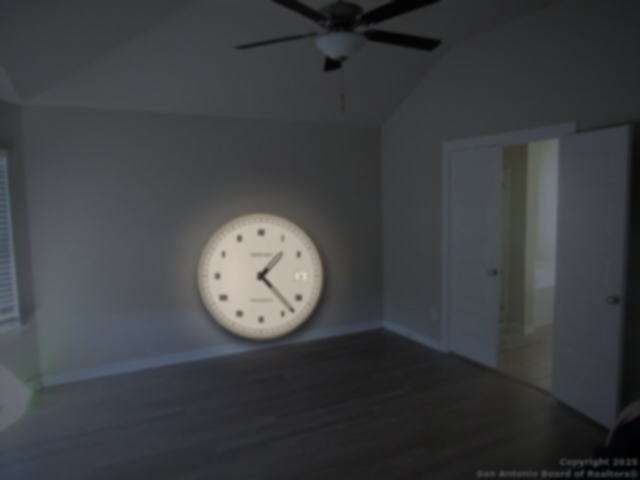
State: 1h23
